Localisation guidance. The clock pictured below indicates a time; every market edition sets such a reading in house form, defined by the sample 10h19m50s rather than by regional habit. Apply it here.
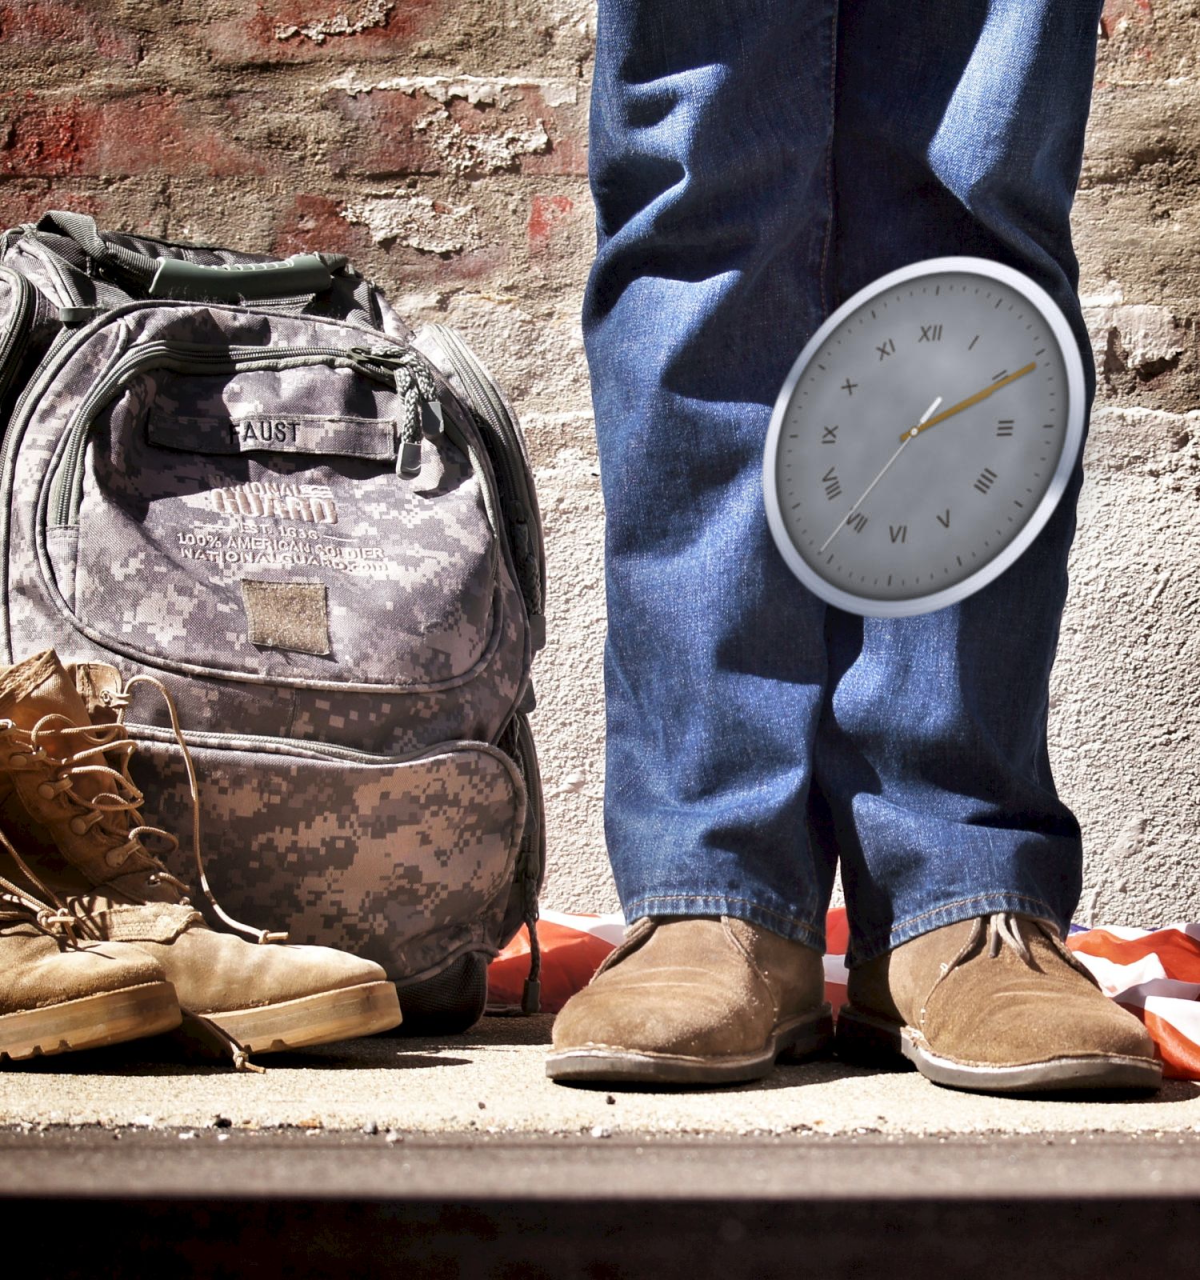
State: 2h10m36s
